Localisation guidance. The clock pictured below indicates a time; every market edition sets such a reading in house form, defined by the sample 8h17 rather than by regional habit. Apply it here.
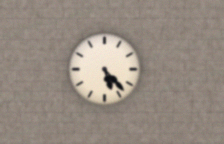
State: 5h23
